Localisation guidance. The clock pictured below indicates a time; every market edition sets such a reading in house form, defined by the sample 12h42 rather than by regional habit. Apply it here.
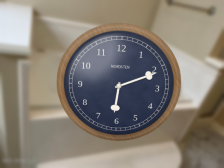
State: 6h11
